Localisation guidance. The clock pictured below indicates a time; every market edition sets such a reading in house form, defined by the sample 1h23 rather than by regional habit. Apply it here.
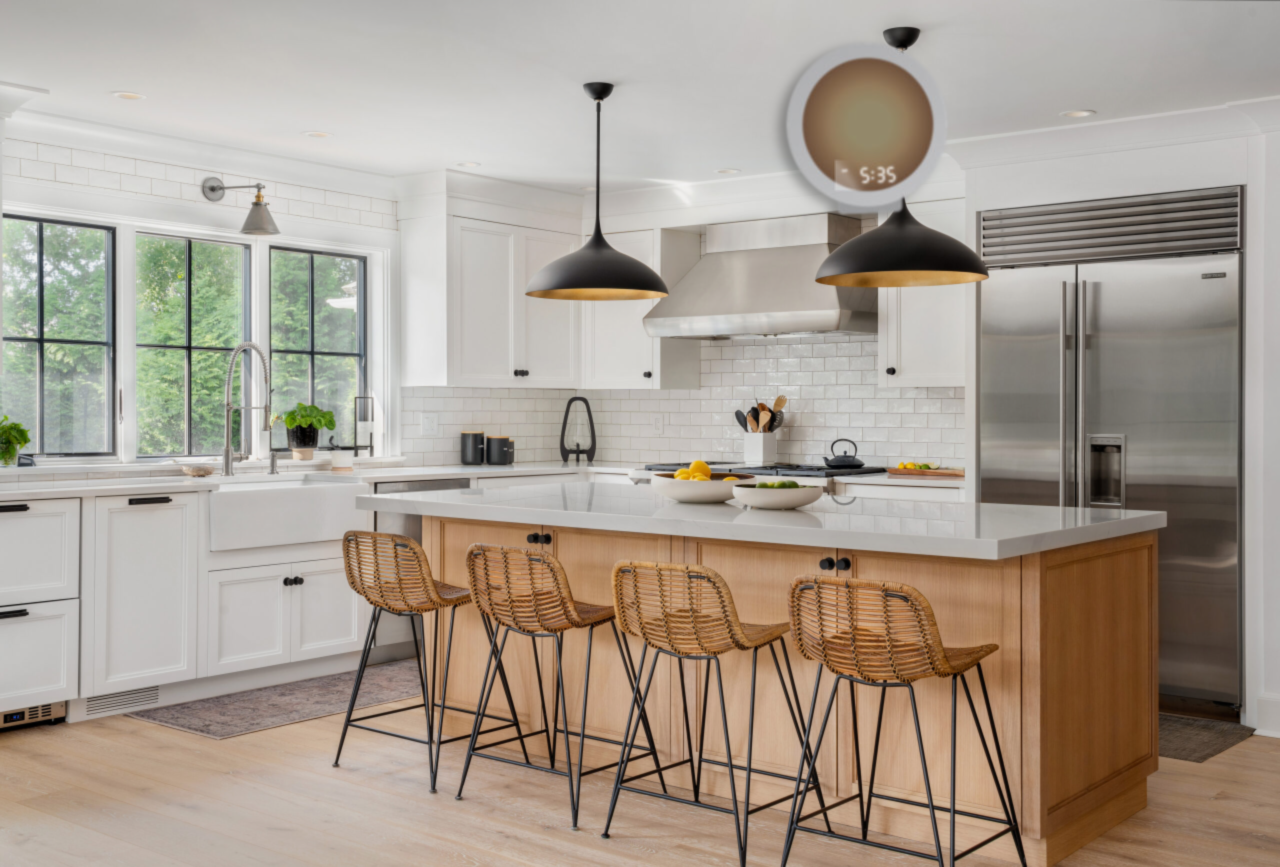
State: 5h35
